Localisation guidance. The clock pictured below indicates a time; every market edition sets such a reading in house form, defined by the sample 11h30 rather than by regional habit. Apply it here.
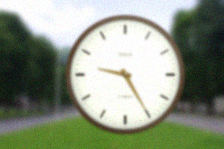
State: 9h25
